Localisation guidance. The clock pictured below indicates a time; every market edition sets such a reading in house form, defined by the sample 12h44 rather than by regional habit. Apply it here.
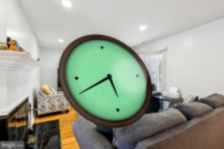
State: 5h41
